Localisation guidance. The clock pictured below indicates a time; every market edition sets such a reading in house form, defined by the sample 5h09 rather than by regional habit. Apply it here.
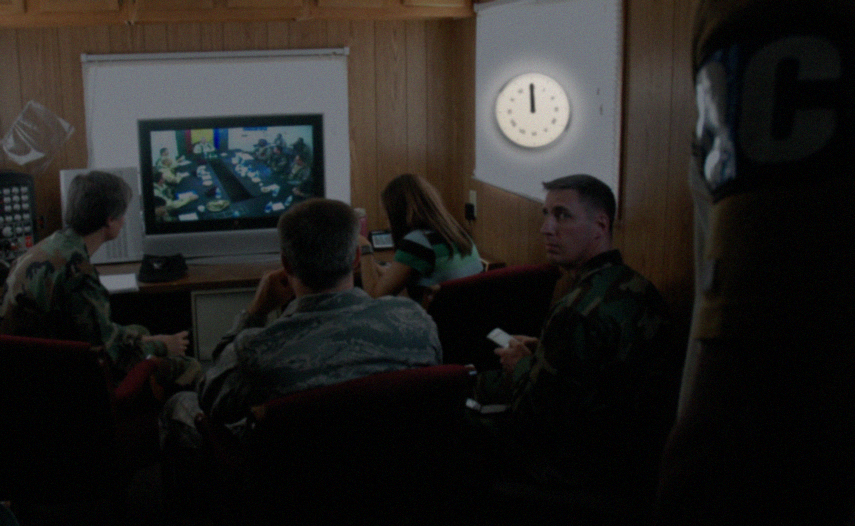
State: 12h00
